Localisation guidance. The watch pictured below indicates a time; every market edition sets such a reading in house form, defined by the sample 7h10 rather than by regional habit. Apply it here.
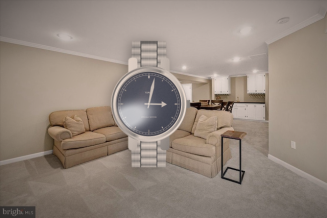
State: 3h02
